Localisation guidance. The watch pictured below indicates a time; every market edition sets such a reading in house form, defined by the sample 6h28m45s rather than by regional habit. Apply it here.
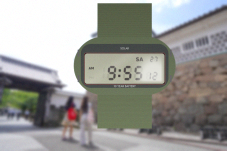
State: 9h55m12s
